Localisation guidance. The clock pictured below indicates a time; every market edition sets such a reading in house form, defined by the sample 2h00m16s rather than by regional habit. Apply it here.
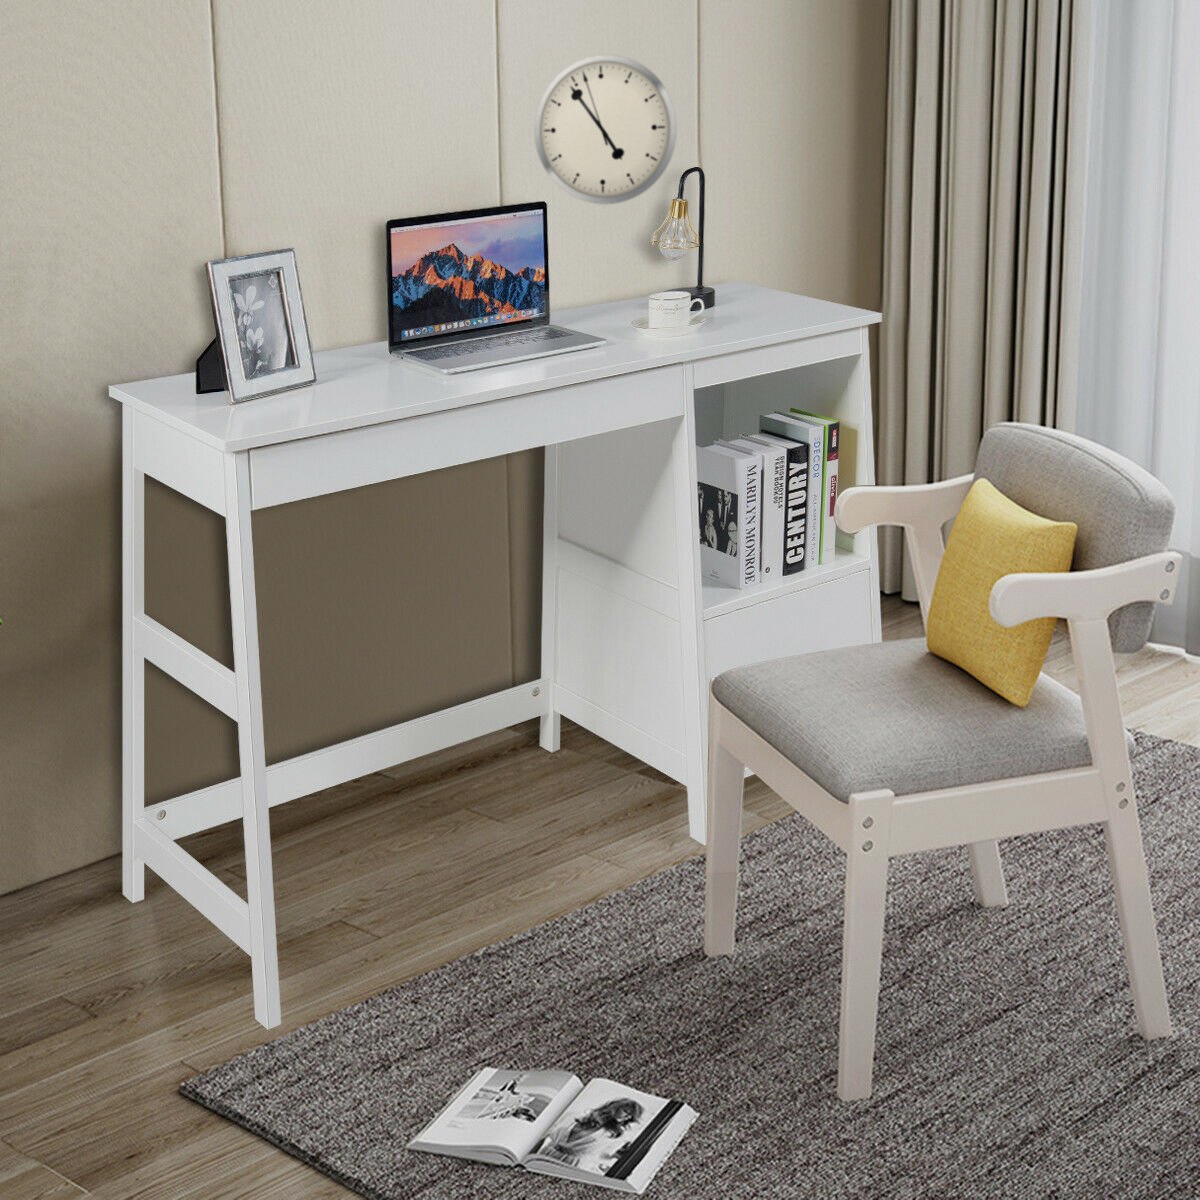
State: 4h53m57s
